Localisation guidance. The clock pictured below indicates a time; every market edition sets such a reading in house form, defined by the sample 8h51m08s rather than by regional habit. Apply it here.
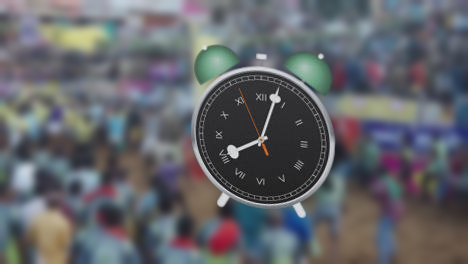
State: 8h02m56s
